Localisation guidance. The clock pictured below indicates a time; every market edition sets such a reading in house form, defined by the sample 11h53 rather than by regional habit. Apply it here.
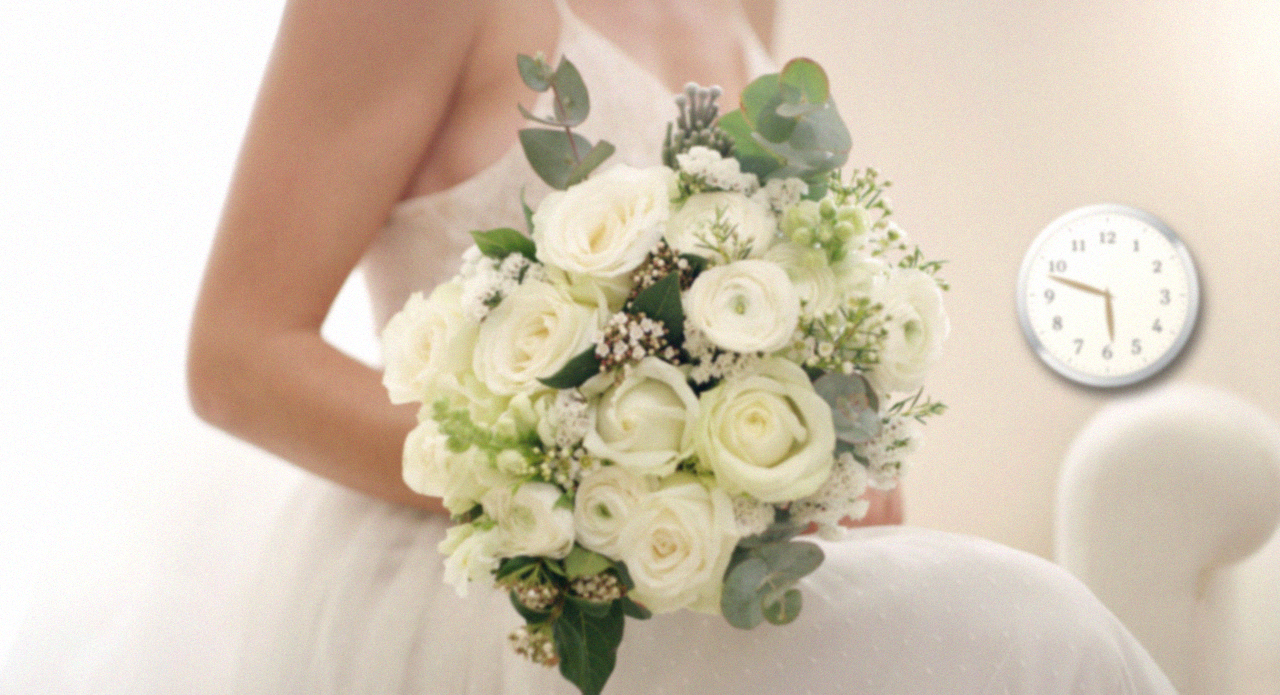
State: 5h48
